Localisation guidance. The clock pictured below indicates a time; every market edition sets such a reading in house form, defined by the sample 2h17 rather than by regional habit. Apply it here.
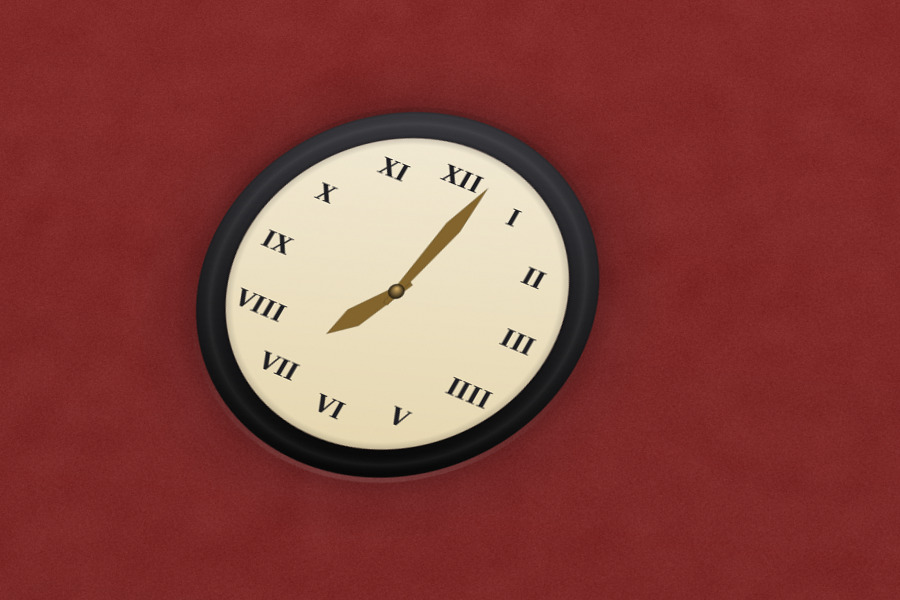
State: 7h02
